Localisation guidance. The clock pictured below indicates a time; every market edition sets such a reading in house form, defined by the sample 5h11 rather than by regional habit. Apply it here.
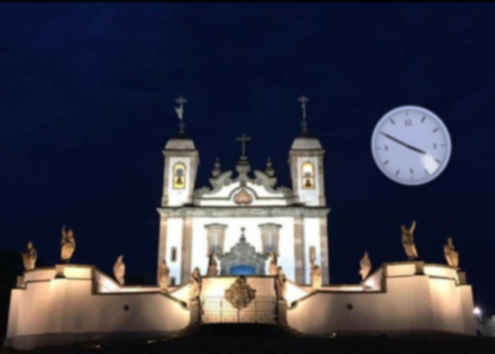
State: 3h50
